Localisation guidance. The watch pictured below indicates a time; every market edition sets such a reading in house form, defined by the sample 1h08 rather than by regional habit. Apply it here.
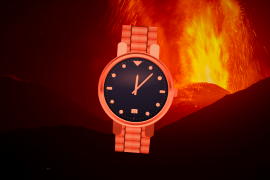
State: 12h07
